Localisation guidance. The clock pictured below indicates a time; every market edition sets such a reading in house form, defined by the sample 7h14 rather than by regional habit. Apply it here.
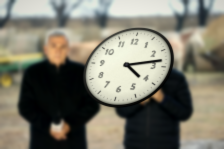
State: 4h13
